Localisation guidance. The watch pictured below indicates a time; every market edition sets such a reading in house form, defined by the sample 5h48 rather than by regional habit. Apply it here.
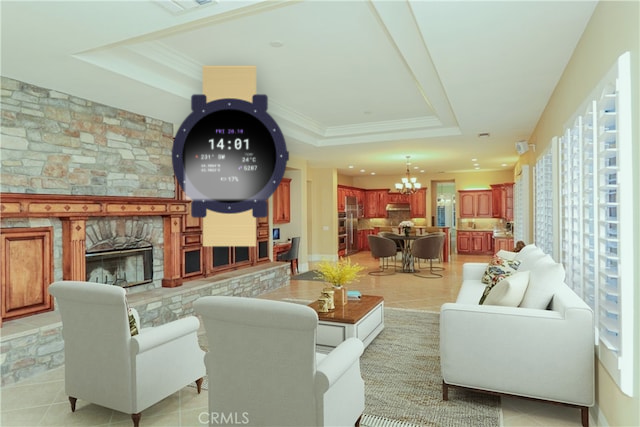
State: 14h01
